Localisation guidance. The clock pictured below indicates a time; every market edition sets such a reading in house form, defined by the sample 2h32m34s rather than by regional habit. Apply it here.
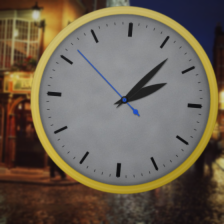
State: 2h06m52s
